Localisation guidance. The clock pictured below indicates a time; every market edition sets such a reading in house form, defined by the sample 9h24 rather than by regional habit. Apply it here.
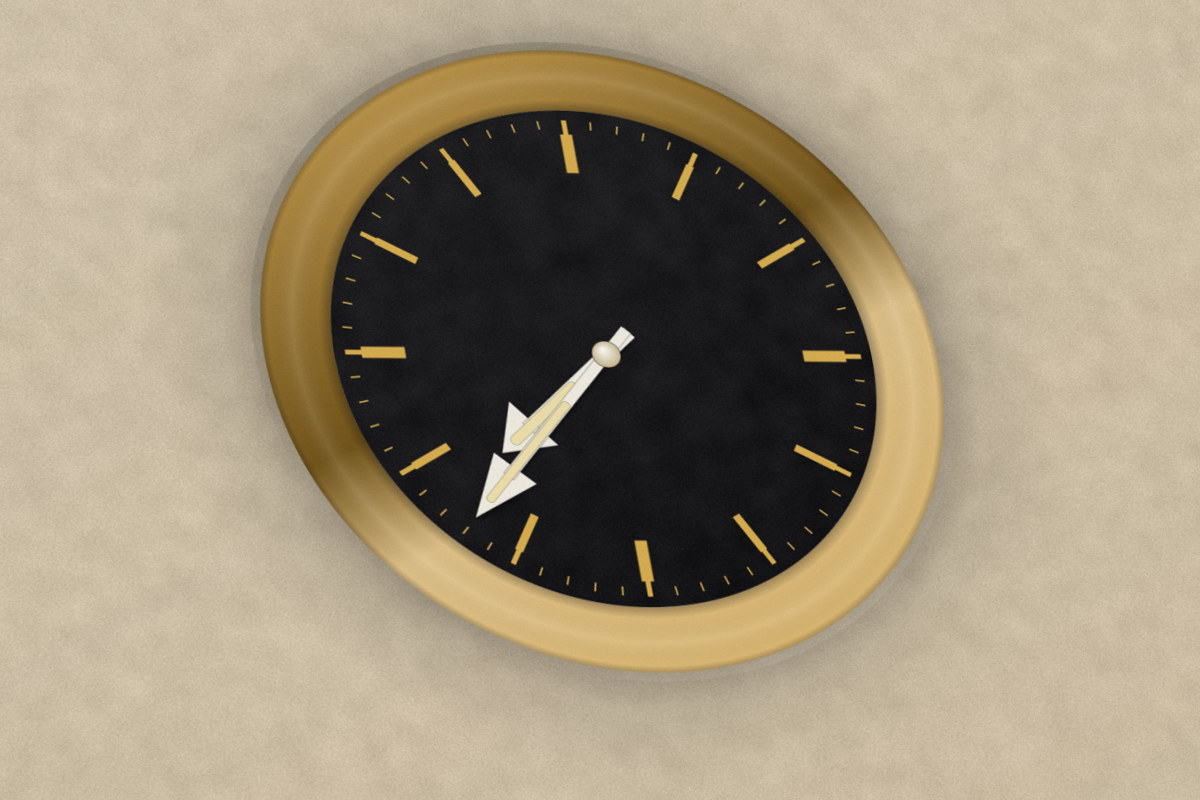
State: 7h37
